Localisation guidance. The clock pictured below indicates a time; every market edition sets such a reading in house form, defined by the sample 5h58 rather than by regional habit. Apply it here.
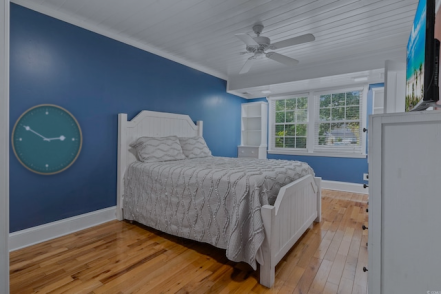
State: 2h50
